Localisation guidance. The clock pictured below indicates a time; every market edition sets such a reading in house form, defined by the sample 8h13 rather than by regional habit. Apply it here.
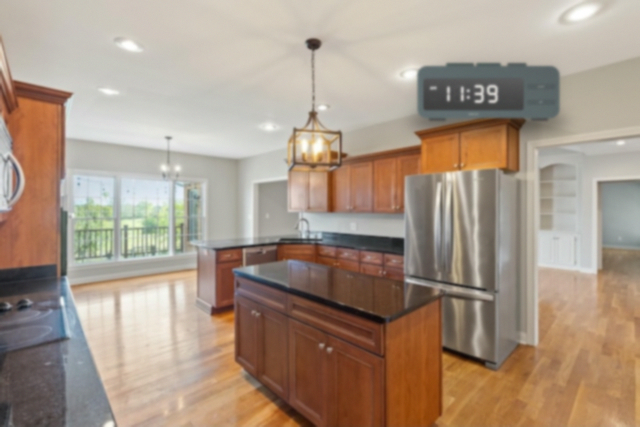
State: 11h39
